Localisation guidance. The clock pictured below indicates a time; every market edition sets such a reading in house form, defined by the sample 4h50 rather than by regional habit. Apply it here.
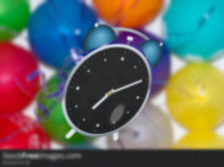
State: 7h10
